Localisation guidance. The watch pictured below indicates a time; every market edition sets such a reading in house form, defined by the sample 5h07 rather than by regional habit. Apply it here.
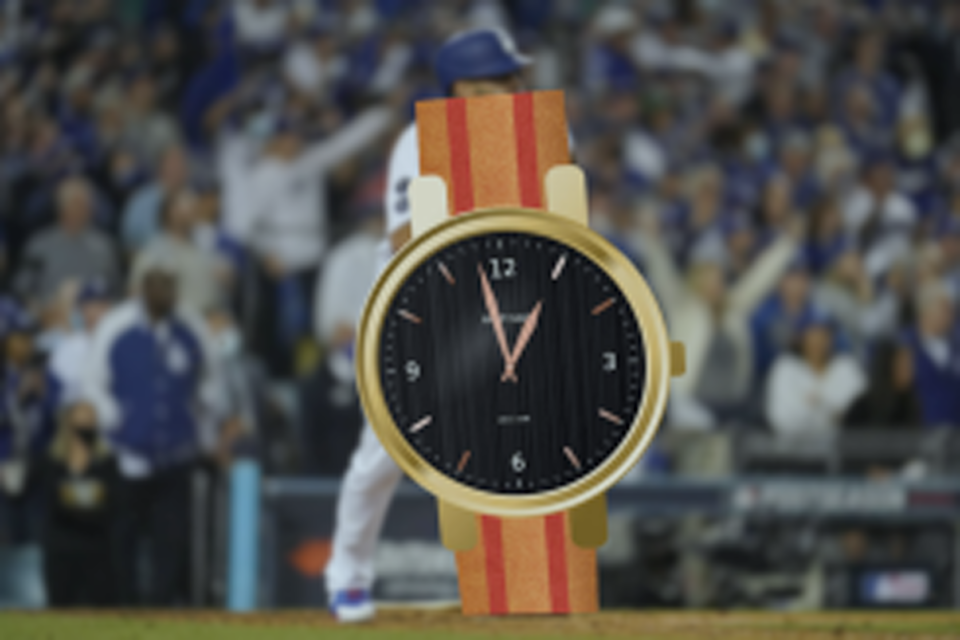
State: 12h58
